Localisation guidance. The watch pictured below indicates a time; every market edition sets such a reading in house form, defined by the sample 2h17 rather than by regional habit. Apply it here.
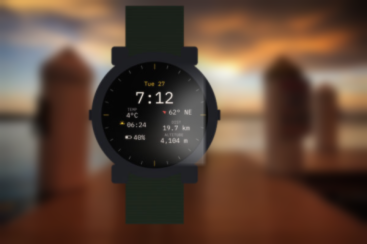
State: 7h12
